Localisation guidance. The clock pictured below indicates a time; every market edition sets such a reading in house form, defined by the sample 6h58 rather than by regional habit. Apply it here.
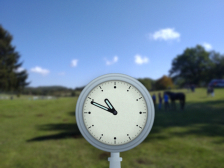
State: 10h49
